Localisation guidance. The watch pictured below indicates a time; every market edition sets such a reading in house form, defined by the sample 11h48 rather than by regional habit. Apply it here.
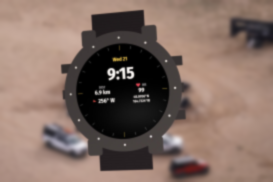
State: 9h15
